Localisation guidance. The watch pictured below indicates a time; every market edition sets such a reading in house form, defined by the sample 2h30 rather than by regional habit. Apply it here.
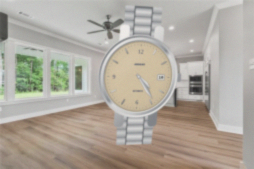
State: 4h24
